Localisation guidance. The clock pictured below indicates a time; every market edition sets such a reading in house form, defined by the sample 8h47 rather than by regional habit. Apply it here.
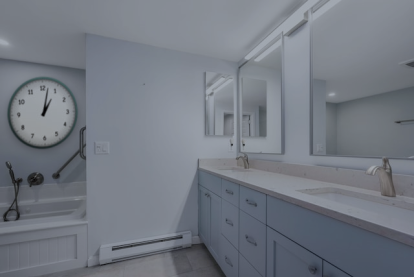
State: 1h02
